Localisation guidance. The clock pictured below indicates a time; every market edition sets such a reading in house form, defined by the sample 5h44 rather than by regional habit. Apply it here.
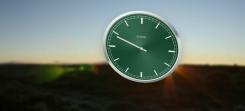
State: 9h49
